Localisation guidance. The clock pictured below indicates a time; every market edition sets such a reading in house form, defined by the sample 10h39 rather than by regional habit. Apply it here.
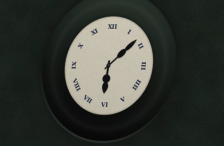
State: 6h08
